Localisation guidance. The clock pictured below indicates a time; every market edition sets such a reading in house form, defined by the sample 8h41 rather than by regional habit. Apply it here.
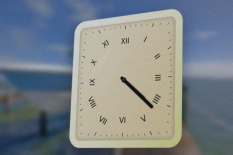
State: 4h22
